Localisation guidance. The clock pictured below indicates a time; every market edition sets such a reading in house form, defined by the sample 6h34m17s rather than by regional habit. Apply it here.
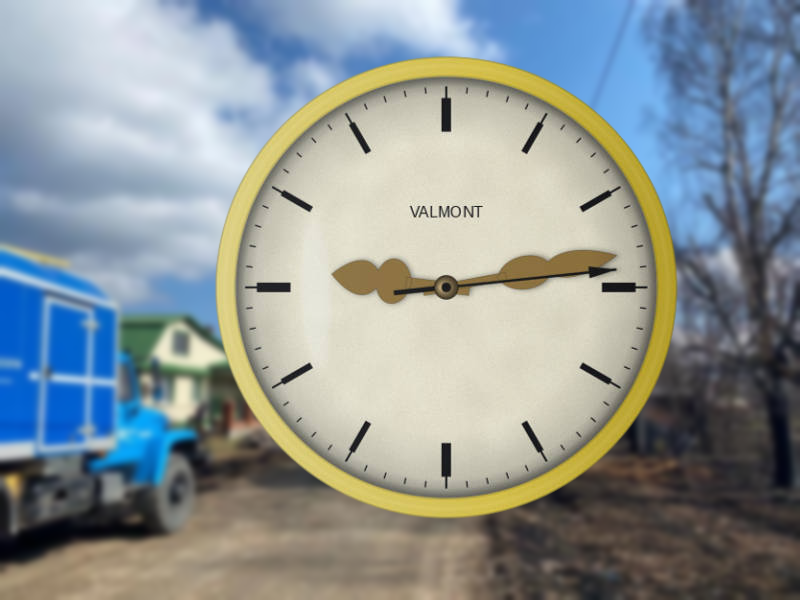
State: 9h13m14s
